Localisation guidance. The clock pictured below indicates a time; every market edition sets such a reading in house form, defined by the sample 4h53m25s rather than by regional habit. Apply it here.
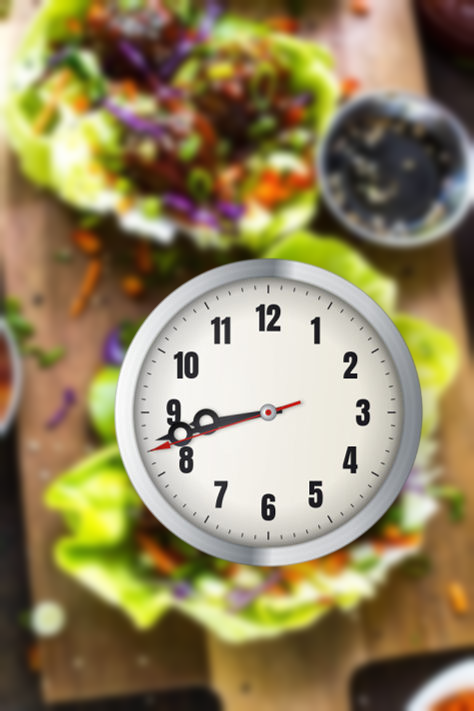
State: 8h42m42s
